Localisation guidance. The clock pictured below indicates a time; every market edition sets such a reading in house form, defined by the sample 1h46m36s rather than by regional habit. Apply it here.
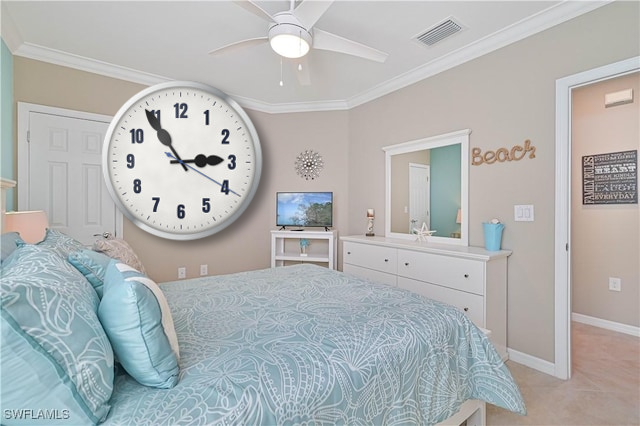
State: 2h54m20s
